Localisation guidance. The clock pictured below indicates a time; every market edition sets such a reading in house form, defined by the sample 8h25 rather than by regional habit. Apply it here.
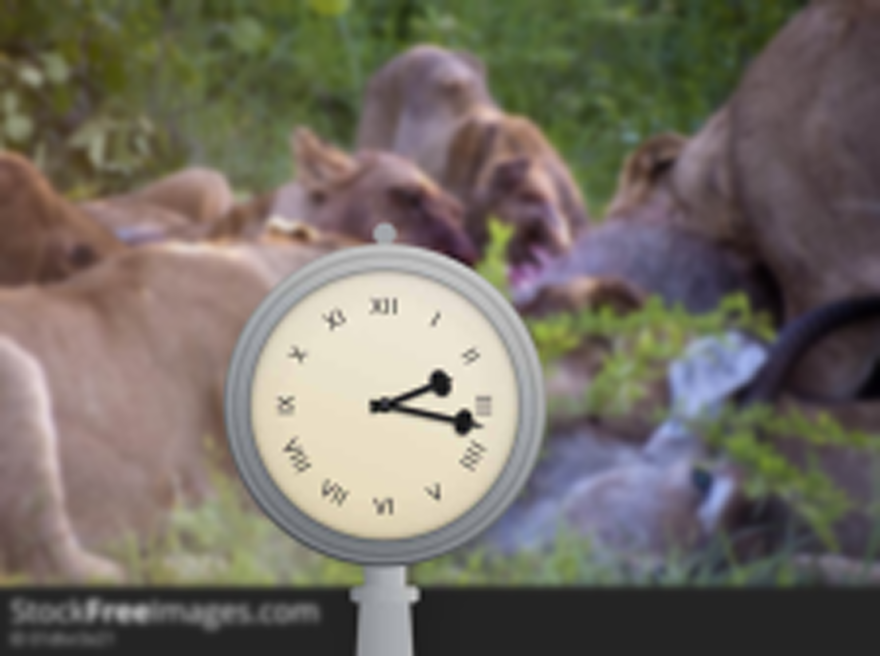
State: 2h17
